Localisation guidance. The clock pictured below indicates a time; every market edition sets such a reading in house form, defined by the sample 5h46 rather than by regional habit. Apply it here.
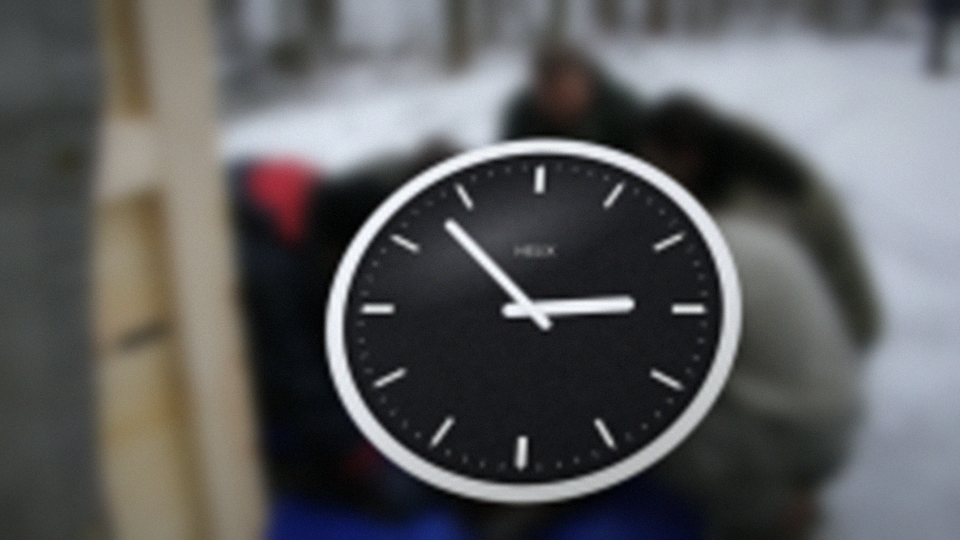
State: 2h53
